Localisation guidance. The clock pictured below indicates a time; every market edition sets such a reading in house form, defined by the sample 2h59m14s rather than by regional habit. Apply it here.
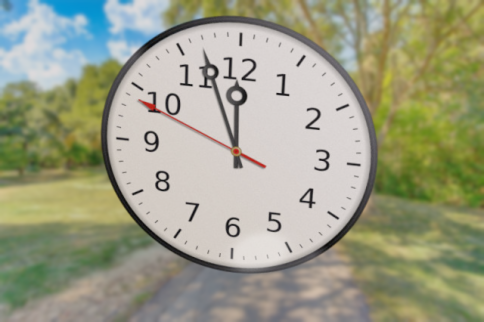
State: 11h56m49s
